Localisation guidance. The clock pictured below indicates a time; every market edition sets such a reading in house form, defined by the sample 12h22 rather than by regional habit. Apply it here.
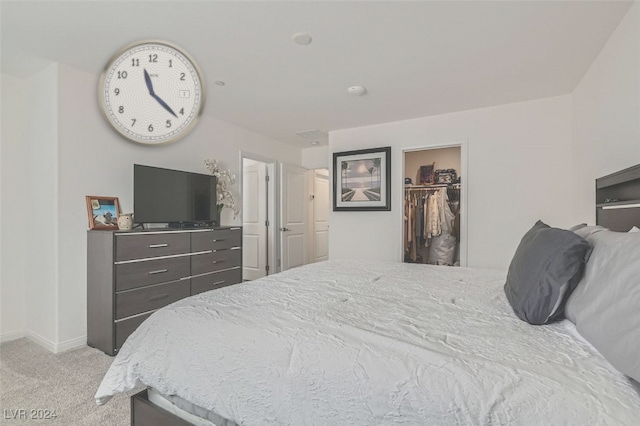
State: 11h22
